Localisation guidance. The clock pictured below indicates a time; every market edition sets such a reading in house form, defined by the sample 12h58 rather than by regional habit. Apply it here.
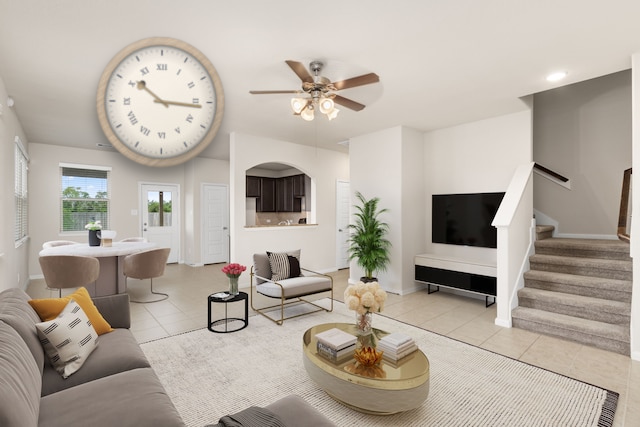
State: 10h16
